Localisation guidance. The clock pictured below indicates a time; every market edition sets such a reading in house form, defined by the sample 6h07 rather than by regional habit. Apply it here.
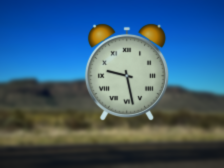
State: 9h28
